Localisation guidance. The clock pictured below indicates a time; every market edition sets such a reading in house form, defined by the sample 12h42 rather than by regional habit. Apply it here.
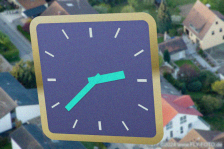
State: 2h38
